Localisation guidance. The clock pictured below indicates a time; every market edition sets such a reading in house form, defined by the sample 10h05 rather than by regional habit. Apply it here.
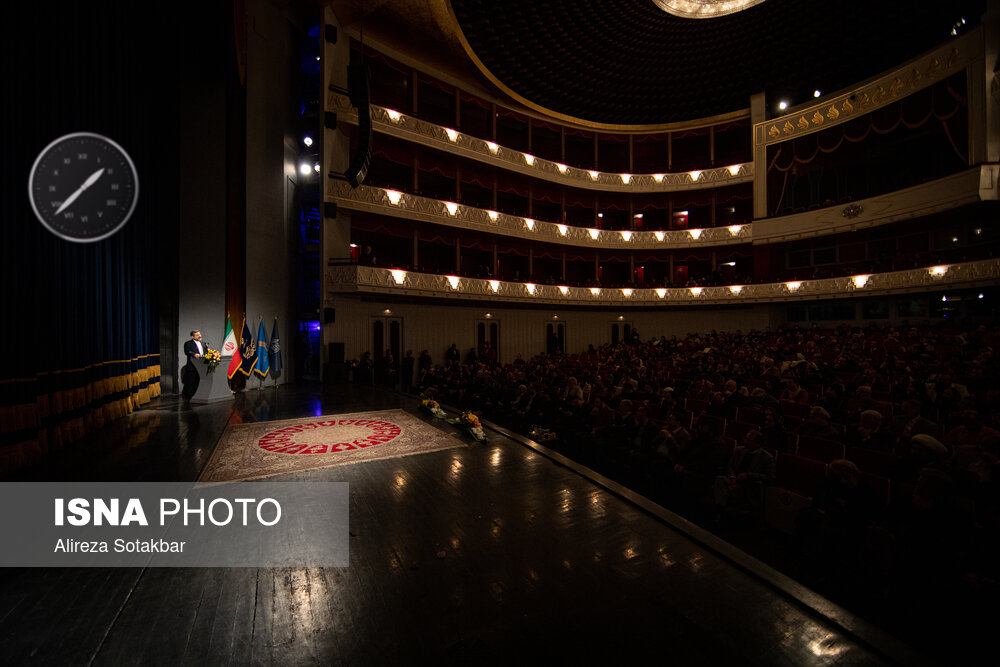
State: 1h38
